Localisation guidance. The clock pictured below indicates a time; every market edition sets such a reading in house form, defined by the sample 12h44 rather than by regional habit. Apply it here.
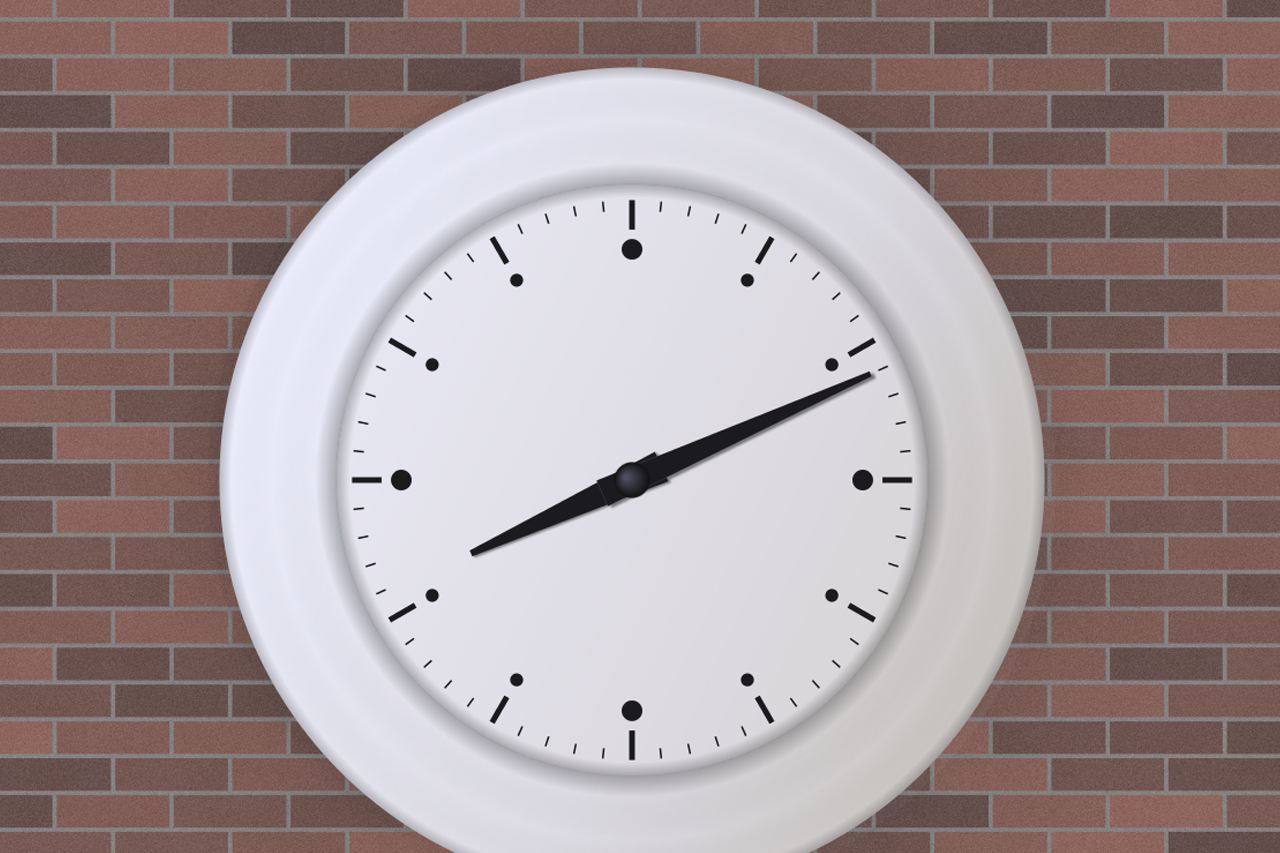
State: 8h11
